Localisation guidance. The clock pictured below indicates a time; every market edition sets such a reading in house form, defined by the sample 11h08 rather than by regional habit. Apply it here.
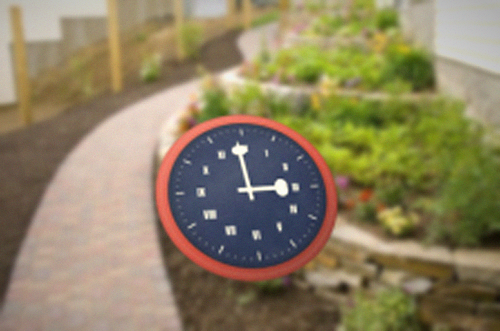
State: 2h59
